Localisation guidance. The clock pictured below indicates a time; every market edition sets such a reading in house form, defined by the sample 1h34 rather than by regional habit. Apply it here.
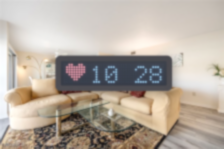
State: 10h28
